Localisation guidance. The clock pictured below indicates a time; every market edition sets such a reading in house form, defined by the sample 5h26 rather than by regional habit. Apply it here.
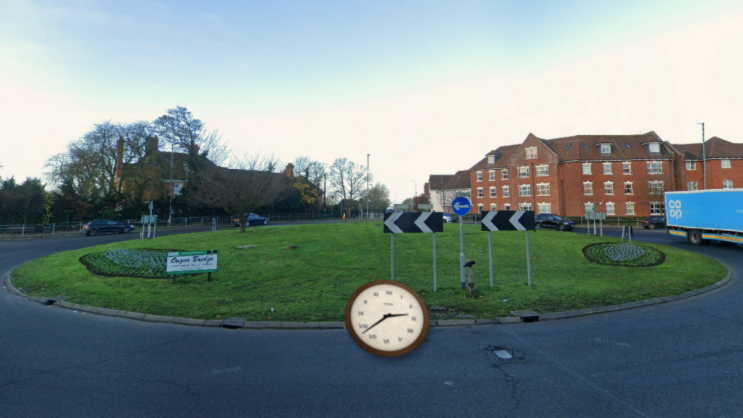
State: 2h38
